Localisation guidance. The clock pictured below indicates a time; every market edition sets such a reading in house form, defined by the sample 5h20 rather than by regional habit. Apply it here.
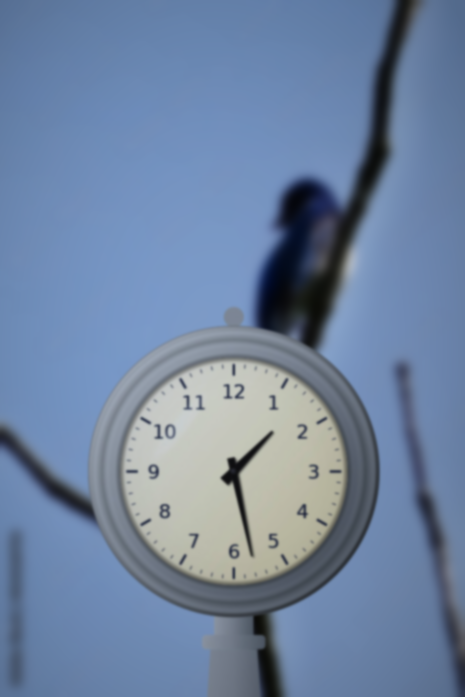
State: 1h28
